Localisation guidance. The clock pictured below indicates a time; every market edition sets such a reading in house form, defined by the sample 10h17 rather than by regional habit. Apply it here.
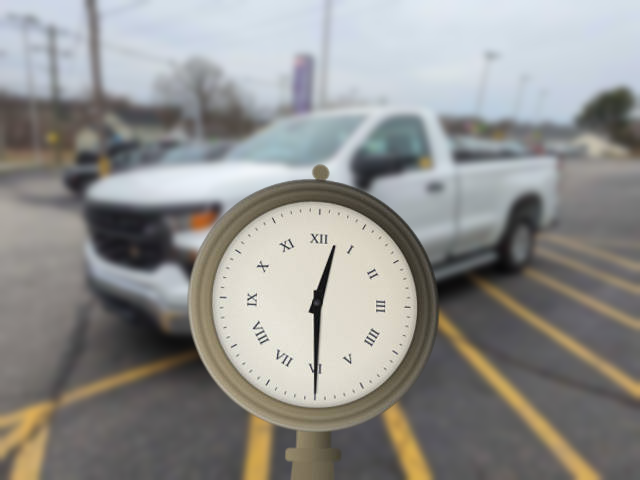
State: 12h30
